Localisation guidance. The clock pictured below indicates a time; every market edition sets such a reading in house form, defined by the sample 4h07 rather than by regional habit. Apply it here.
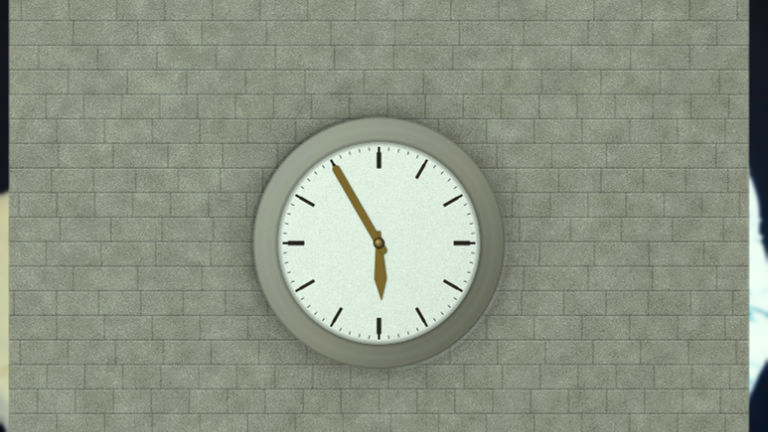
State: 5h55
